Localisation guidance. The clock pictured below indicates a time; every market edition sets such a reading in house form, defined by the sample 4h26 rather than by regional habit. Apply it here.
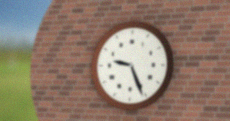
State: 9h26
